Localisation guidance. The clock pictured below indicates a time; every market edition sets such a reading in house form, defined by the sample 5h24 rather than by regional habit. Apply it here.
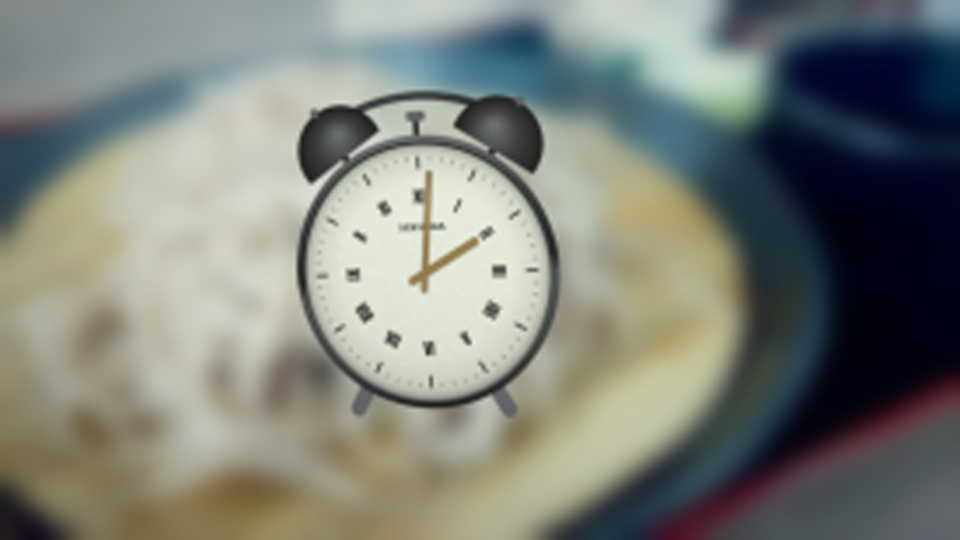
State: 2h01
